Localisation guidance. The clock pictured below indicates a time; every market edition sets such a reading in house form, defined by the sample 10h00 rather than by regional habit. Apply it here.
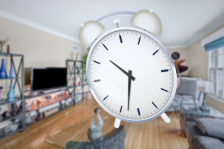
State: 10h33
